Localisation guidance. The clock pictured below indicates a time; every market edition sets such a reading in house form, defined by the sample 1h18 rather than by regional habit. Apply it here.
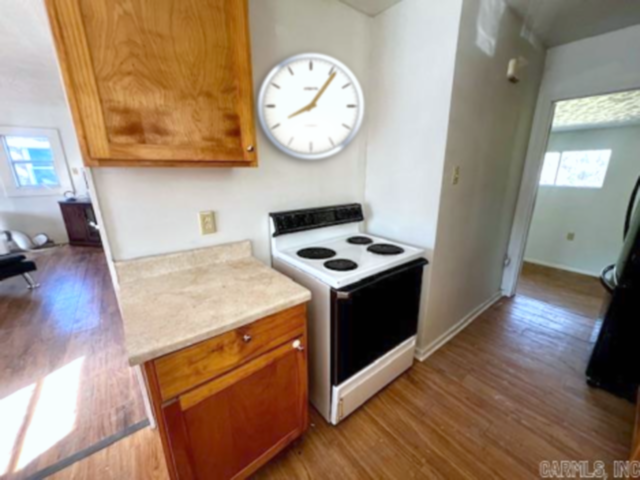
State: 8h06
